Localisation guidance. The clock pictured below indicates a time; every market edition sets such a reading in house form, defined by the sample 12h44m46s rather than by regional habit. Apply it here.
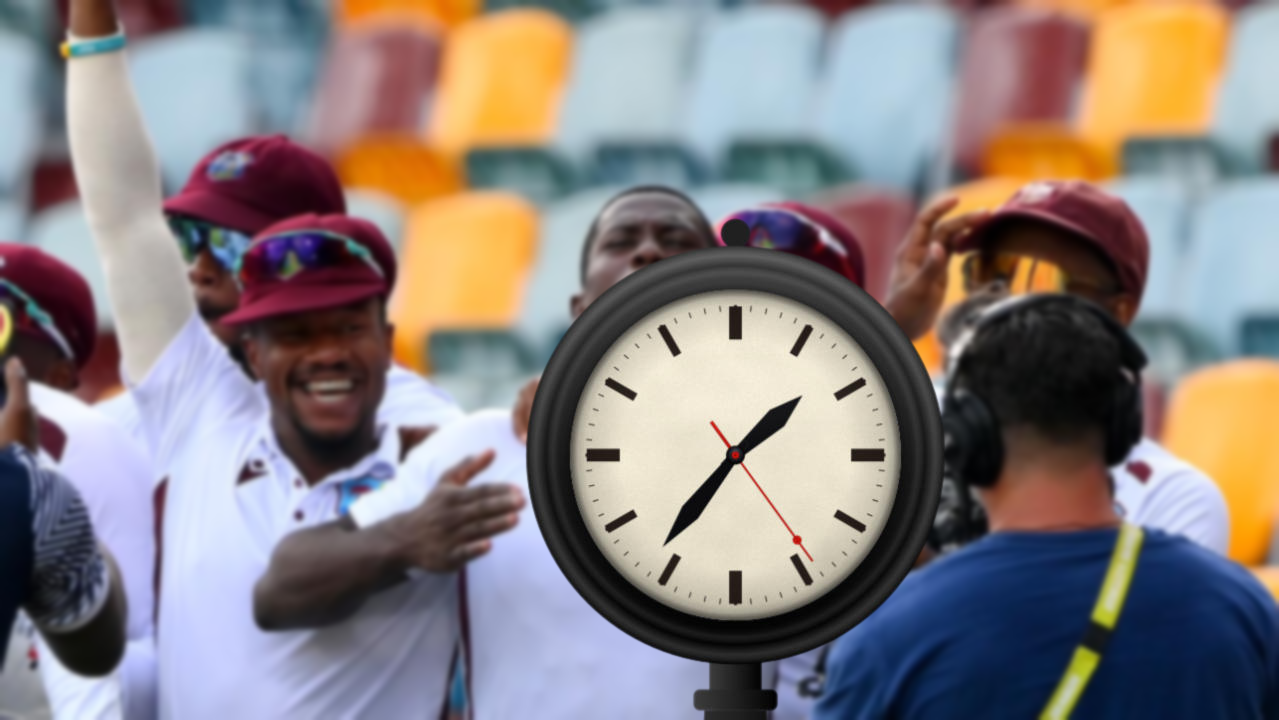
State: 1h36m24s
